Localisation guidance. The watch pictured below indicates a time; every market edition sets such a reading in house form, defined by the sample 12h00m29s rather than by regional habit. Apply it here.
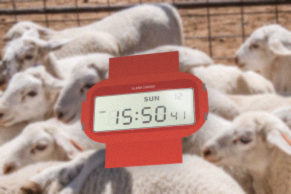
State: 15h50m41s
